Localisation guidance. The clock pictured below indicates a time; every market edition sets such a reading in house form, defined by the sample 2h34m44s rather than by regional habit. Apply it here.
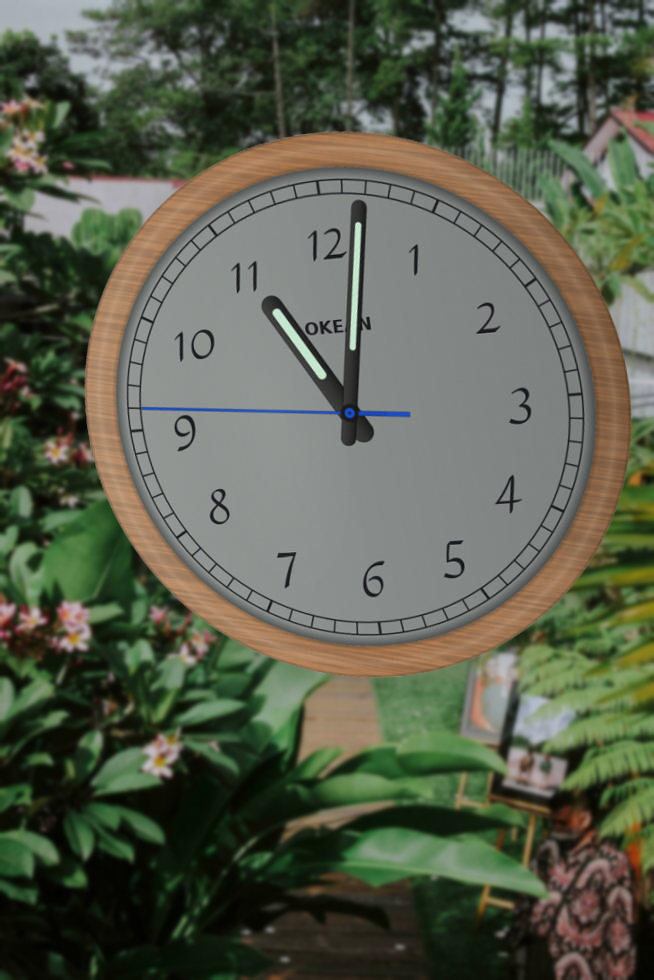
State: 11h01m46s
